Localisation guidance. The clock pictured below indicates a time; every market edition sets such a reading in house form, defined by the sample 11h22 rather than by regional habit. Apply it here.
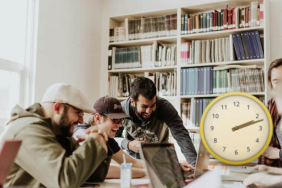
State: 2h12
